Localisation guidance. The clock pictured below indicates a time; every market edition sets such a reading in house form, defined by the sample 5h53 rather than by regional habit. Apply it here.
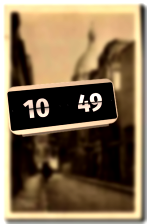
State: 10h49
